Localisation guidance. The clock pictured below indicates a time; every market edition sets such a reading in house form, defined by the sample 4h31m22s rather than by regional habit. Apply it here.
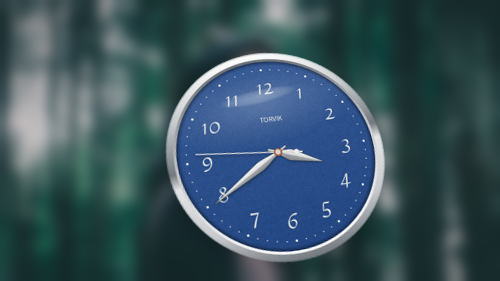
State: 3h39m46s
